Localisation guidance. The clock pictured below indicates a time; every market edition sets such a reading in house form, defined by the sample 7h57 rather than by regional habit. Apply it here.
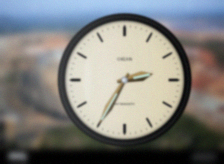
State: 2h35
